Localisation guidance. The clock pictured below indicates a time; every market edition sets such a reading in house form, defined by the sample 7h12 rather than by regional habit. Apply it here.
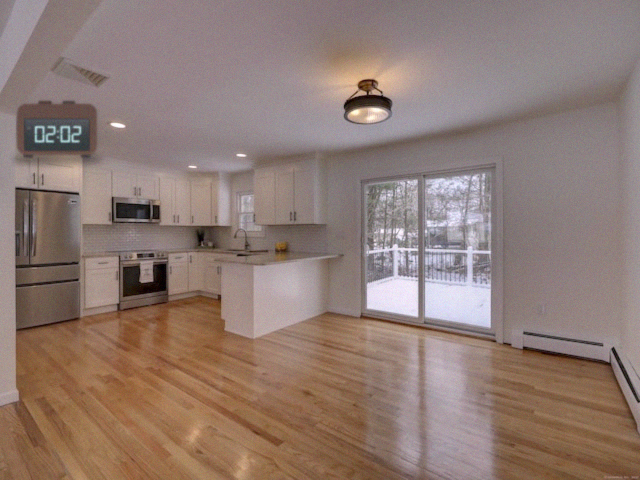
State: 2h02
